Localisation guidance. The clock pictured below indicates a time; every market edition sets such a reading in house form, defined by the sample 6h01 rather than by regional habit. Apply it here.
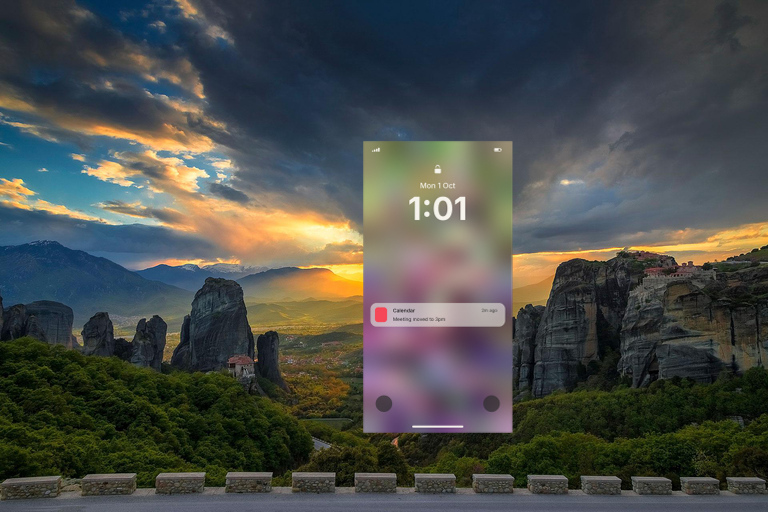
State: 1h01
